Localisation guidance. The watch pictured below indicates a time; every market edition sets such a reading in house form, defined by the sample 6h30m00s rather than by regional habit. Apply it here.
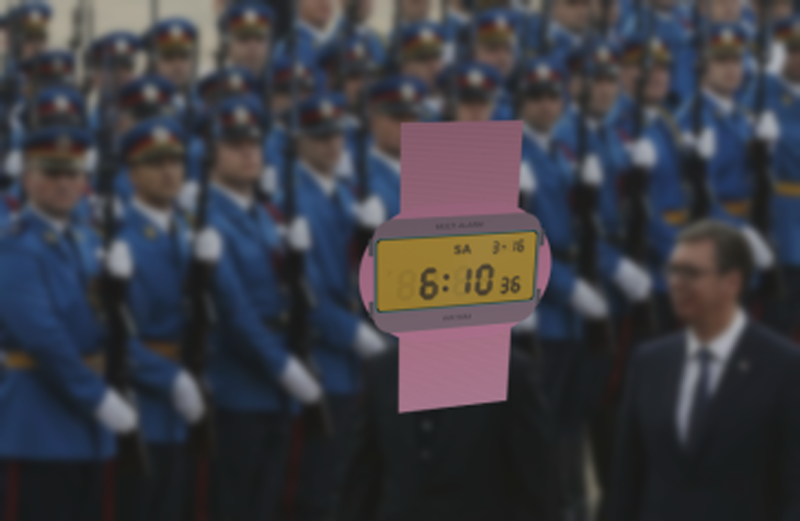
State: 6h10m36s
